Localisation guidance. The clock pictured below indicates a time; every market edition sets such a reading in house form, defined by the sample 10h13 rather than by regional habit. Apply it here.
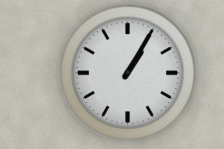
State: 1h05
